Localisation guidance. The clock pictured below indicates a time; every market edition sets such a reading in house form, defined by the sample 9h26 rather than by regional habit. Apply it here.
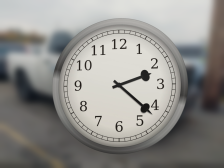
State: 2h22
